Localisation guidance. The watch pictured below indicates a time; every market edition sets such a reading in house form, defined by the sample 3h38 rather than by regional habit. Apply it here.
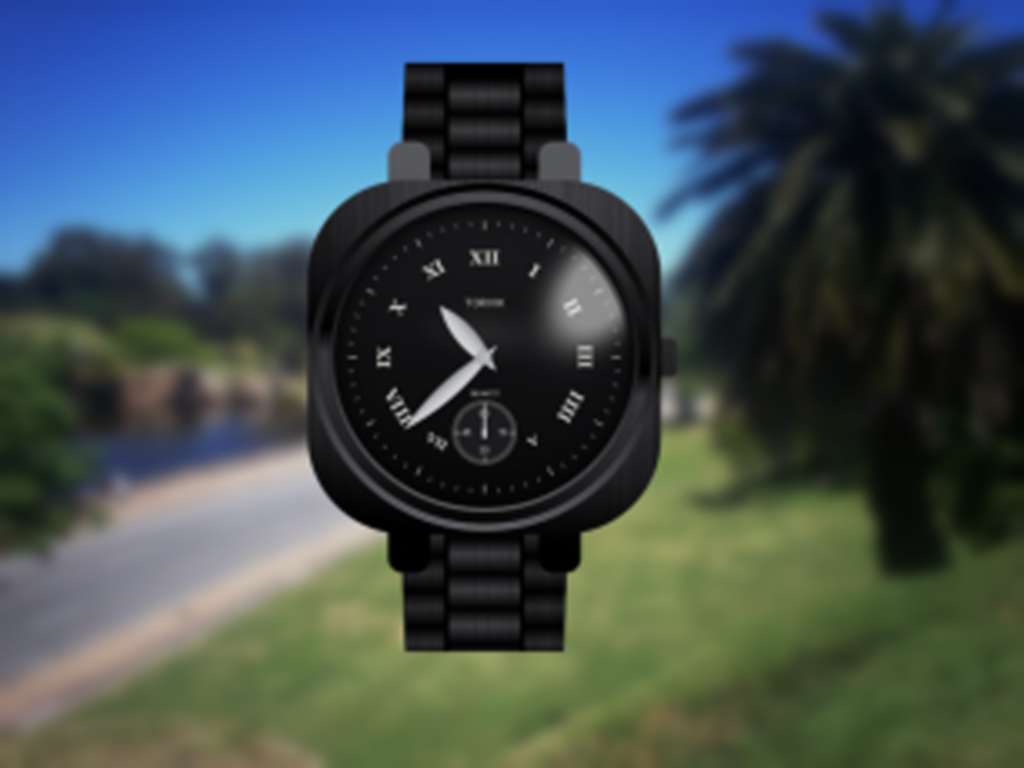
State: 10h38
